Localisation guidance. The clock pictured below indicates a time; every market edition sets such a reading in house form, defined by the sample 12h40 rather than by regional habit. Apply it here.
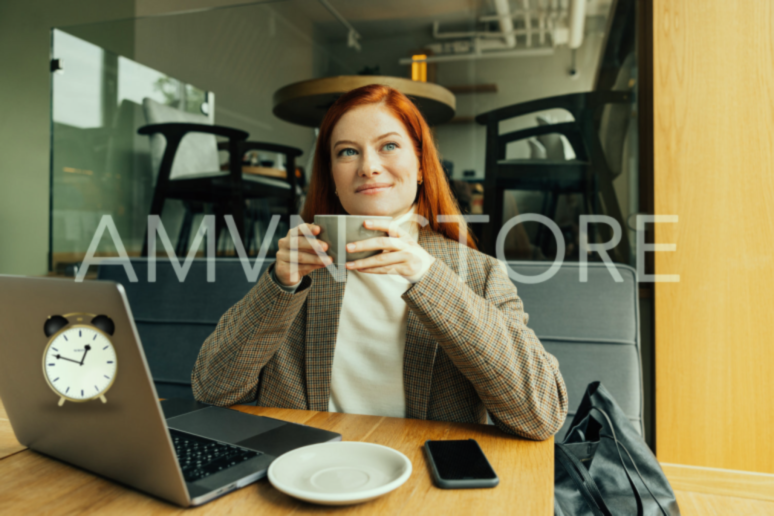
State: 12h48
